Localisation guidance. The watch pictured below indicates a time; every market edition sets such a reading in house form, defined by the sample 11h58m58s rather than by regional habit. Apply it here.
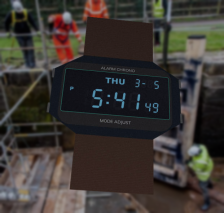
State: 5h41m49s
